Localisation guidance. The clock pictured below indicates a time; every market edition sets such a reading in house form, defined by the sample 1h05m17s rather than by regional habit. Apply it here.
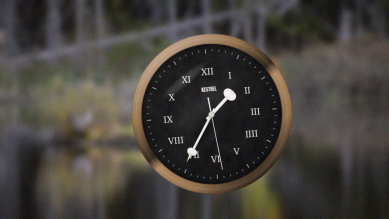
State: 1h35m29s
